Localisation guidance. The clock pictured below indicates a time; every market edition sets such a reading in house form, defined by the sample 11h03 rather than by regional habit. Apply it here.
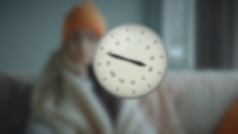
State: 3h49
